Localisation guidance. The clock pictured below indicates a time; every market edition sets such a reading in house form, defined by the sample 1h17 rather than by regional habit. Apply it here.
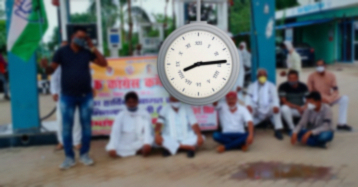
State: 8h14
